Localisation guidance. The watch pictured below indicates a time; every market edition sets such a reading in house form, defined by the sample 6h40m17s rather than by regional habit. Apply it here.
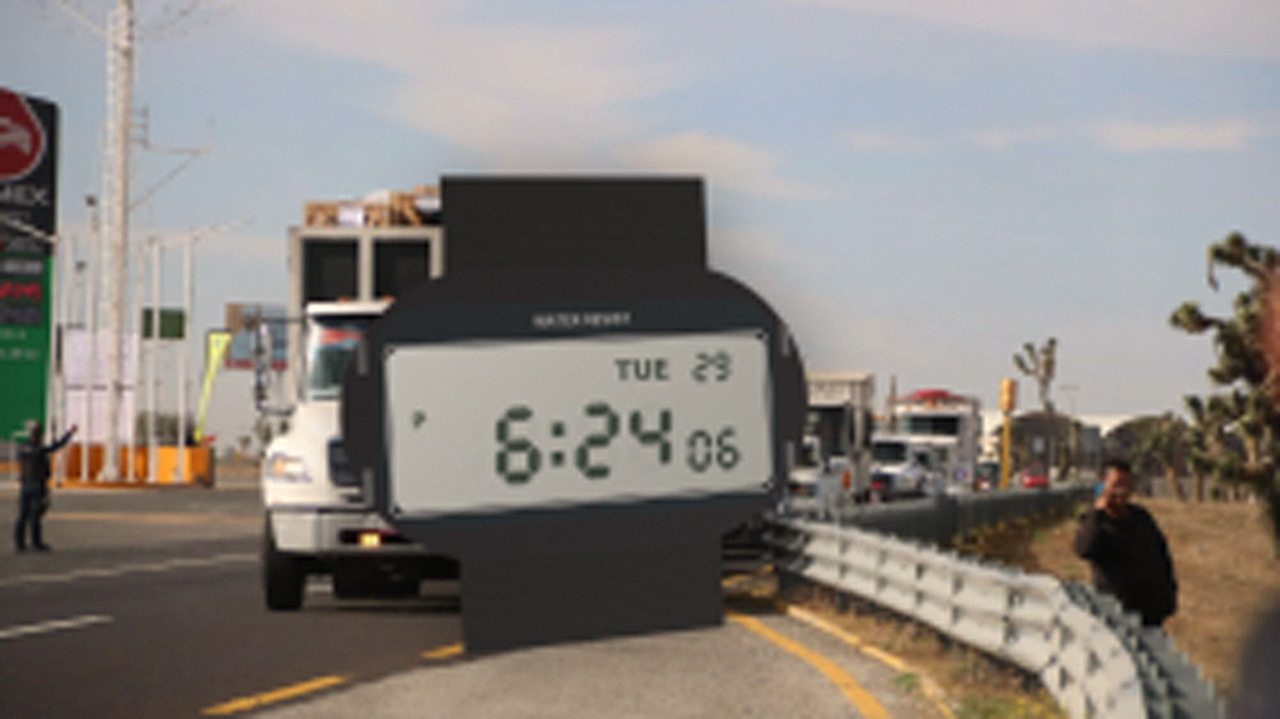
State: 6h24m06s
